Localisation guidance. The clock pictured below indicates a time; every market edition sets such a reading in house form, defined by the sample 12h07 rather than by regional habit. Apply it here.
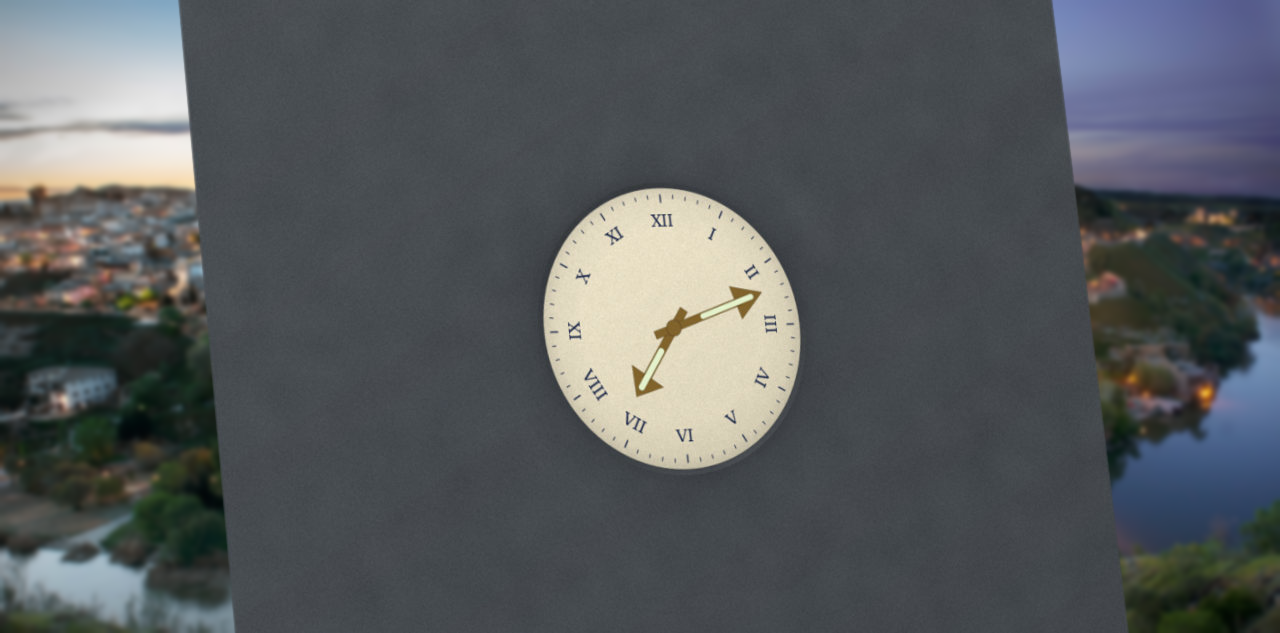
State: 7h12
